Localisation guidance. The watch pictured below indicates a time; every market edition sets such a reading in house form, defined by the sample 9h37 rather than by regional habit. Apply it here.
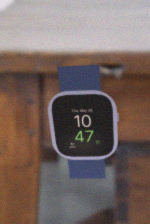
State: 10h47
